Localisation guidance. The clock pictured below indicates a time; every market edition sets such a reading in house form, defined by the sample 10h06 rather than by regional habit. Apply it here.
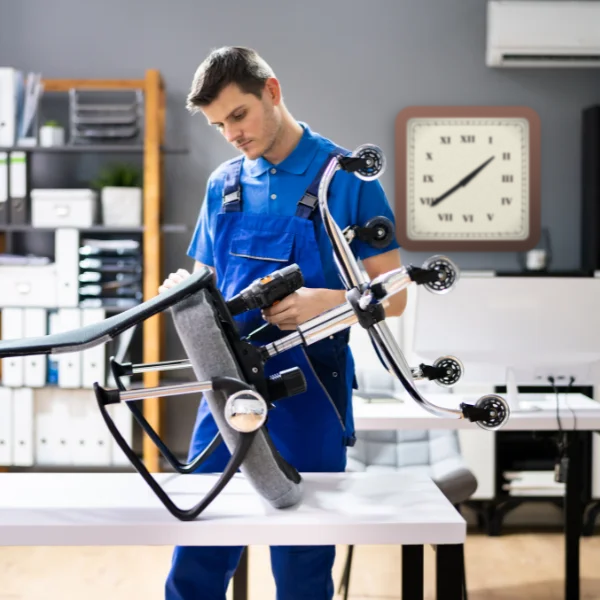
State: 1h39
